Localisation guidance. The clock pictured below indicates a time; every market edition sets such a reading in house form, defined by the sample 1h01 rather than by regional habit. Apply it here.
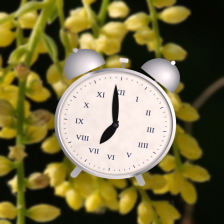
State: 6h59
